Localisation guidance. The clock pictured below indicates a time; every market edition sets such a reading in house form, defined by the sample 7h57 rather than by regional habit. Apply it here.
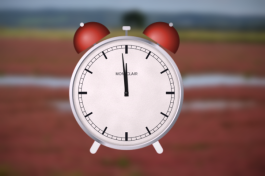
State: 11h59
